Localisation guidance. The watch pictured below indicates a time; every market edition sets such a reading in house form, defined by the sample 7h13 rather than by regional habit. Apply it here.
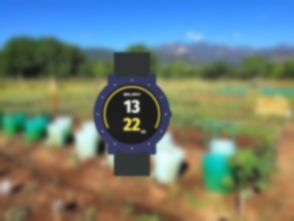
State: 13h22
